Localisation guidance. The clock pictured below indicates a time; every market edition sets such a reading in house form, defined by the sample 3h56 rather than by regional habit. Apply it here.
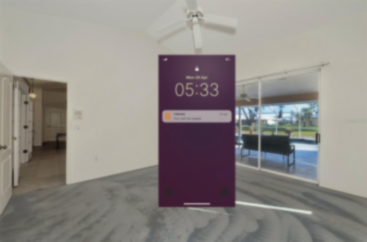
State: 5h33
